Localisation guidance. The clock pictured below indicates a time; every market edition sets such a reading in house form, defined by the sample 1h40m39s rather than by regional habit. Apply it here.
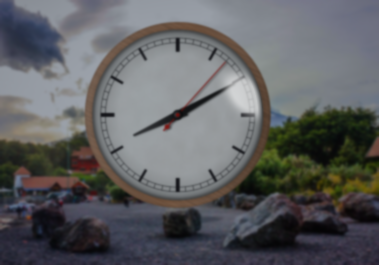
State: 8h10m07s
